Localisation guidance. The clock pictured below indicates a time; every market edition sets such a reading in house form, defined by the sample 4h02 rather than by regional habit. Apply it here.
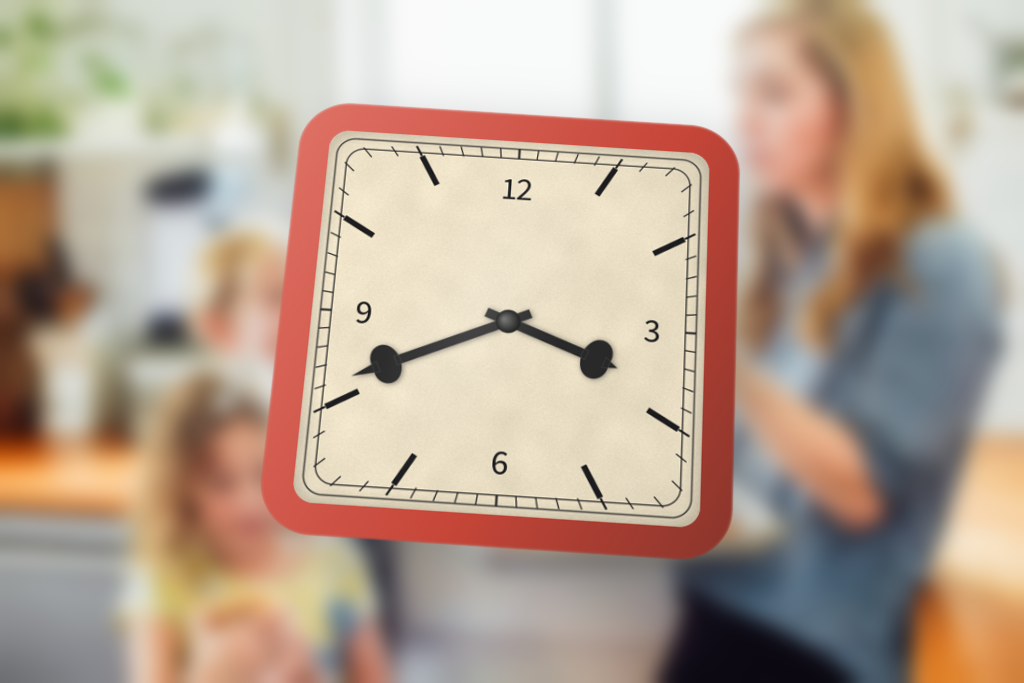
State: 3h41
